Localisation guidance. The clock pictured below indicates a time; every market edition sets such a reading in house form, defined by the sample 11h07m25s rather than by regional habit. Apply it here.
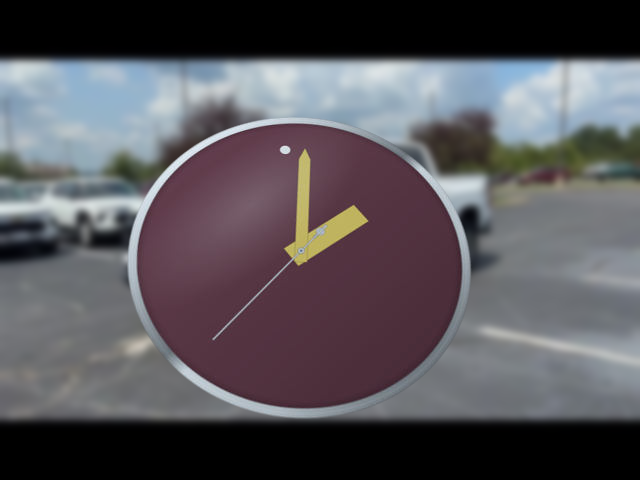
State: 2h01m38s
